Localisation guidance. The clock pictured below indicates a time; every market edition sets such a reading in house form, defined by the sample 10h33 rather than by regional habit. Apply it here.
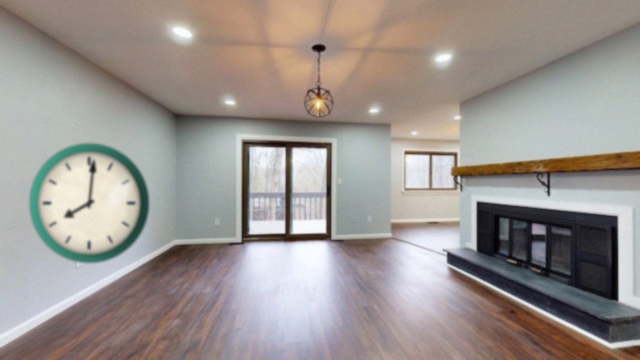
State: 8h01
